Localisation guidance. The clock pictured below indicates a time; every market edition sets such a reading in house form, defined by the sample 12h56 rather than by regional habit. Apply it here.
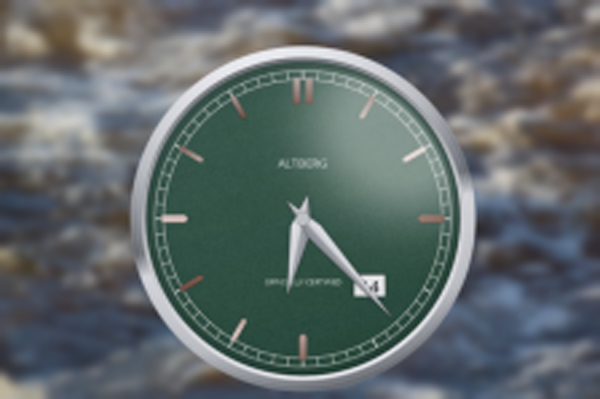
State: 6h23
